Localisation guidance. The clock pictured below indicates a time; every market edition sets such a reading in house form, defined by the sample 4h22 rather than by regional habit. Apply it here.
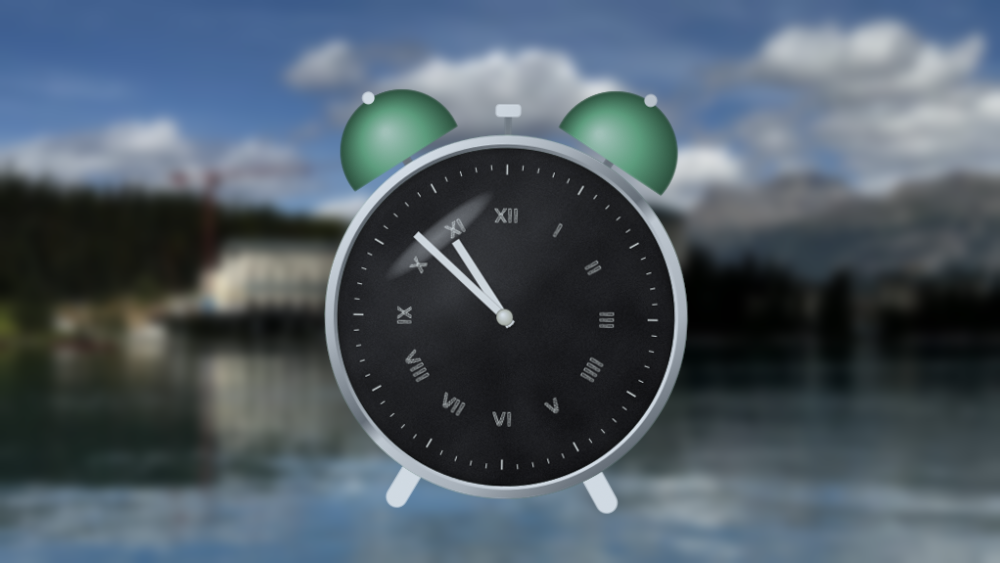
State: 10h52
